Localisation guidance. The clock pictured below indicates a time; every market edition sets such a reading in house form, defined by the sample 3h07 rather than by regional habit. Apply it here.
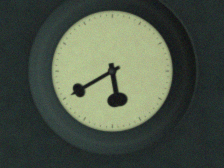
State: 5h40
